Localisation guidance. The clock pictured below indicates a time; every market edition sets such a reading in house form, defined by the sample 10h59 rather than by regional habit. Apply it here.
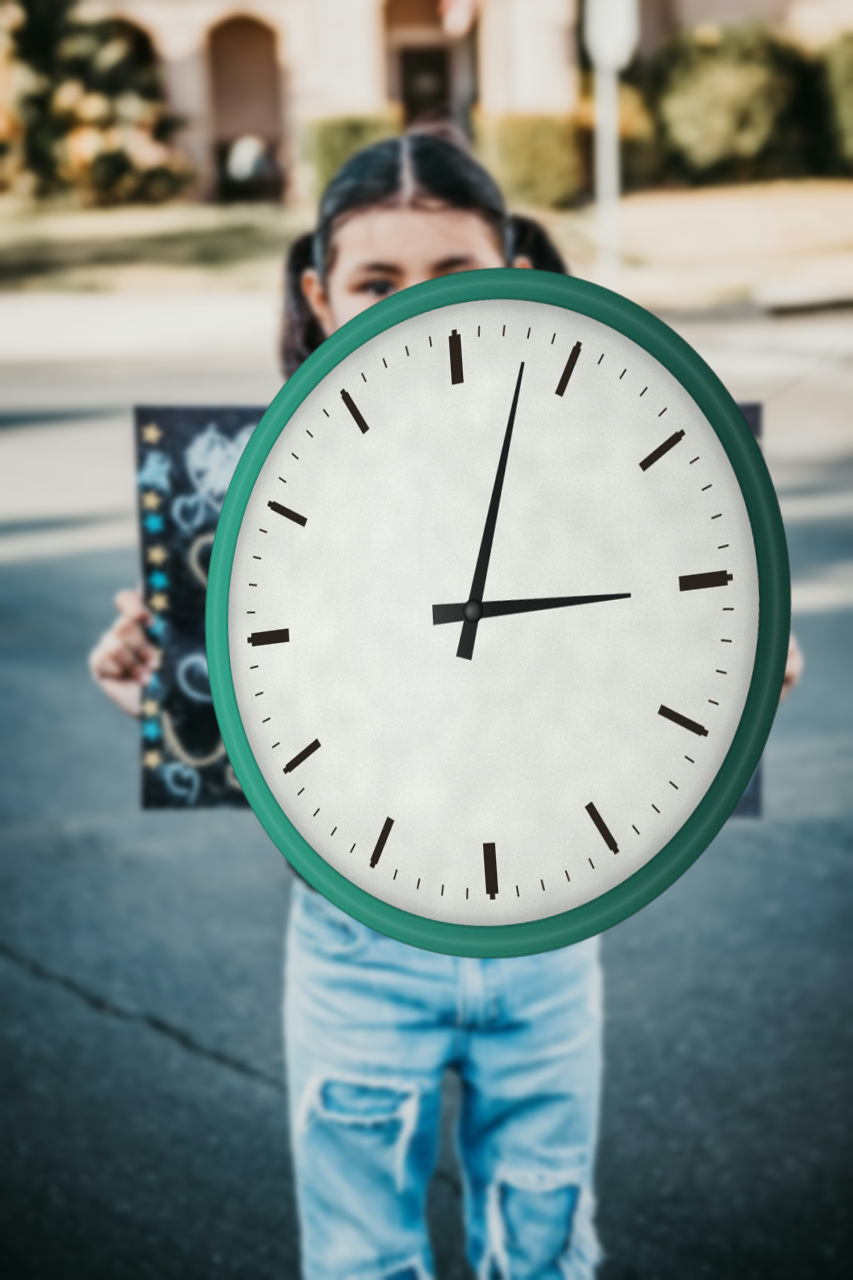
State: 3h03
